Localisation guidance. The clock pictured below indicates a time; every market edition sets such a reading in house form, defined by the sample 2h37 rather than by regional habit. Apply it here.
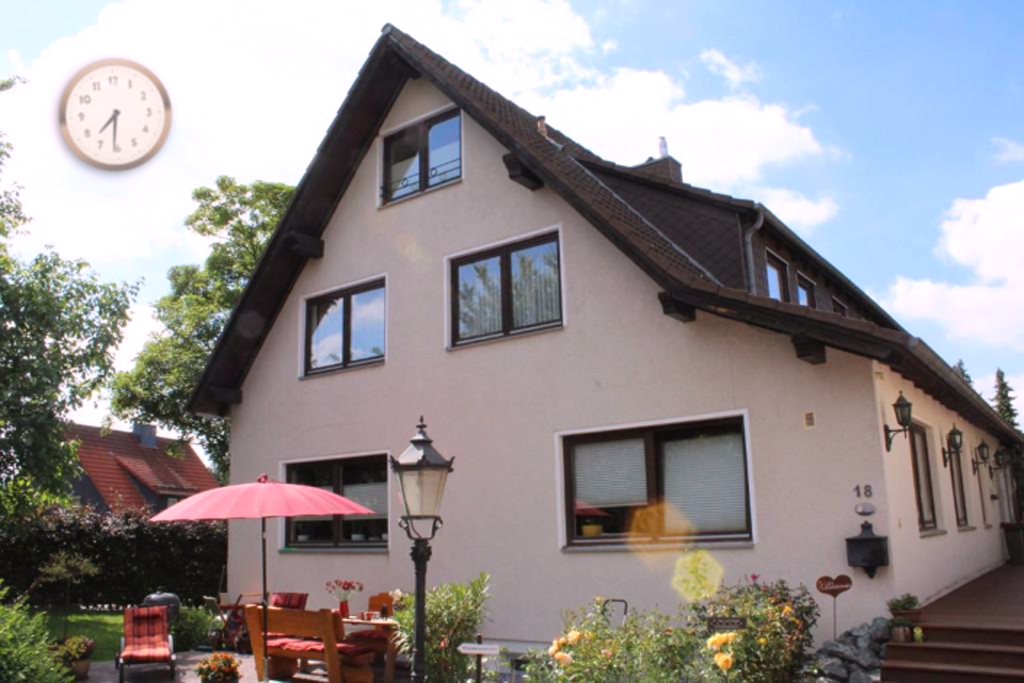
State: 7h31
